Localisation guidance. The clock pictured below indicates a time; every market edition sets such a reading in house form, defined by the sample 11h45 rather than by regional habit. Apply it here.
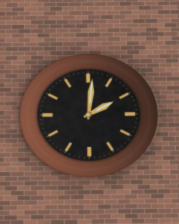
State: 2h01
